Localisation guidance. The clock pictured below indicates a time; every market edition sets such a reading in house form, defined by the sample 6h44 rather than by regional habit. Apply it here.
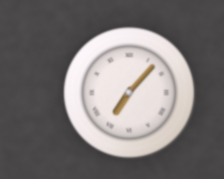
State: 7h07
